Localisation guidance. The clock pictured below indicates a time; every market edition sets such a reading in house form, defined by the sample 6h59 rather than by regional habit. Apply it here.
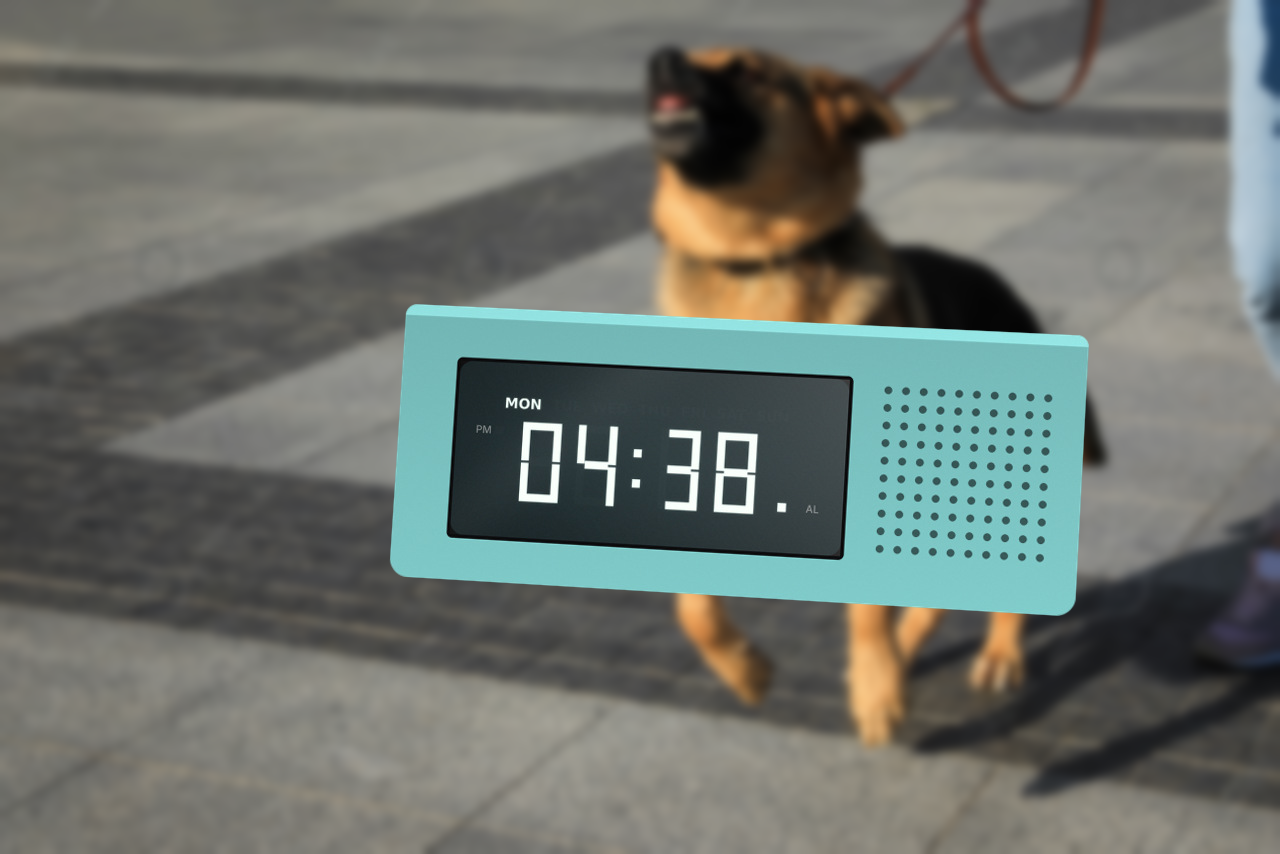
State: 4h38
